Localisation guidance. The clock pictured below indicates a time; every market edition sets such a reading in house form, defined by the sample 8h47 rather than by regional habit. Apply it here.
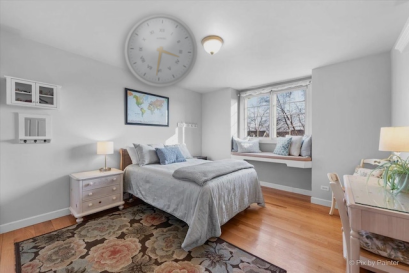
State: 3h31
